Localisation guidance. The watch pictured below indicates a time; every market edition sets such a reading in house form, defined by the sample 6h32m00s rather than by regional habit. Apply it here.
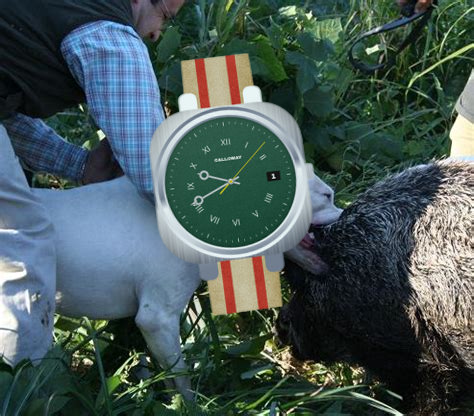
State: 9h41m08s
